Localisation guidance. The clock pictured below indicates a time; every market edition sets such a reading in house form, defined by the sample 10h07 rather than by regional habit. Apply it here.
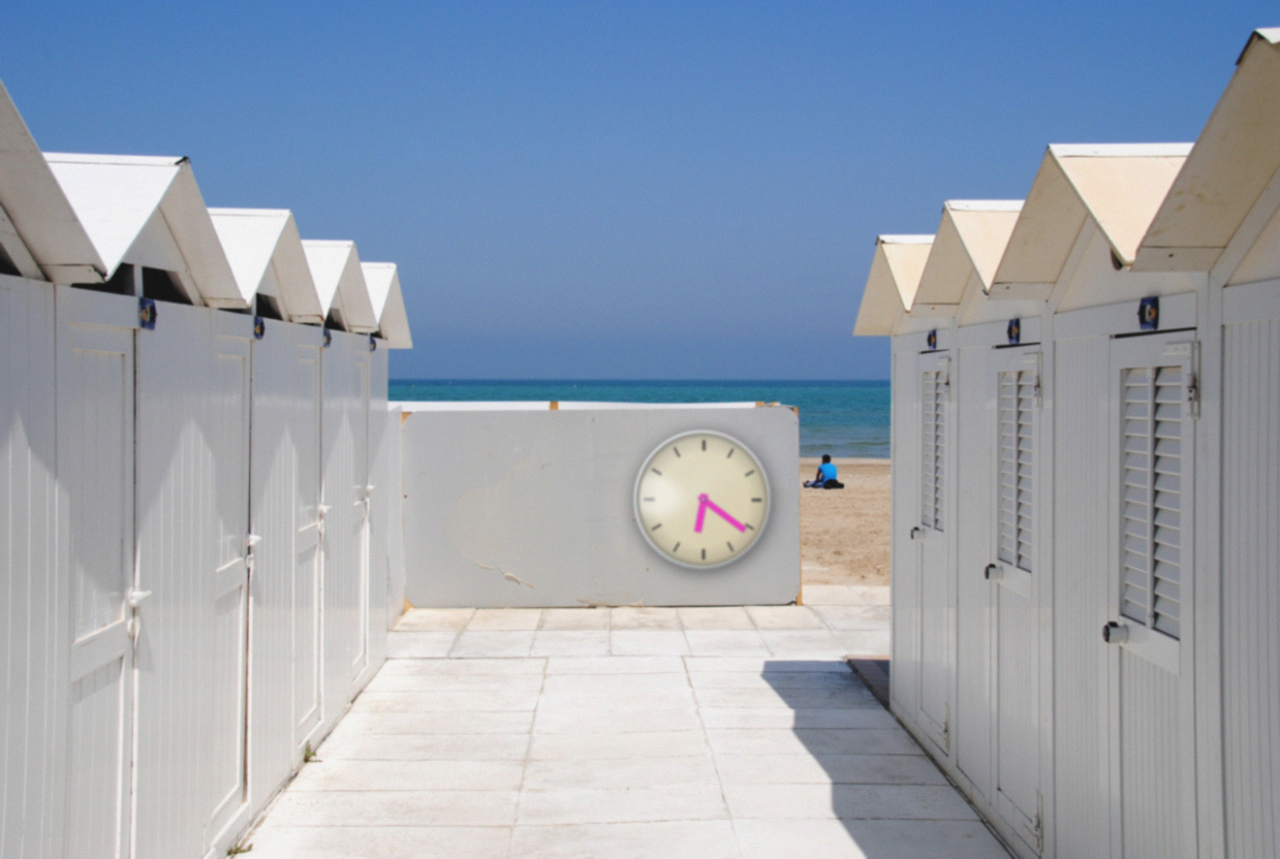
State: 6h21
